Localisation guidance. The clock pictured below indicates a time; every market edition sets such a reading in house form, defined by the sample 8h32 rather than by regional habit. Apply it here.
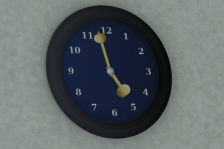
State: 4h58
